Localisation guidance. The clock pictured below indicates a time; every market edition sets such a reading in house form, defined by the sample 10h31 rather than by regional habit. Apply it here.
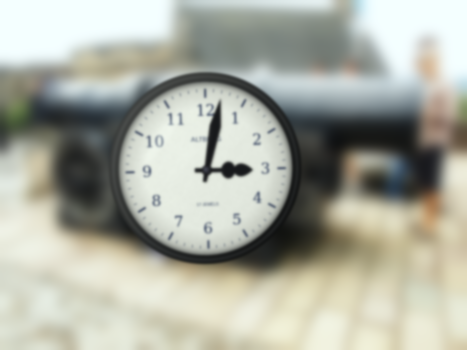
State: 3h02
